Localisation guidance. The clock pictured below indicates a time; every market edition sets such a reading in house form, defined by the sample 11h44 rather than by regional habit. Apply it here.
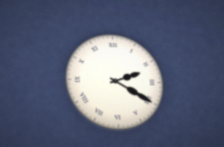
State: 2h20
